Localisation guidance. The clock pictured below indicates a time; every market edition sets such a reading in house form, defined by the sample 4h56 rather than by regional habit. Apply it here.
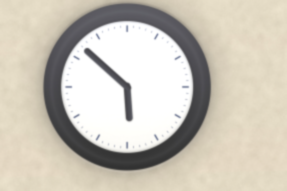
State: 5h52
